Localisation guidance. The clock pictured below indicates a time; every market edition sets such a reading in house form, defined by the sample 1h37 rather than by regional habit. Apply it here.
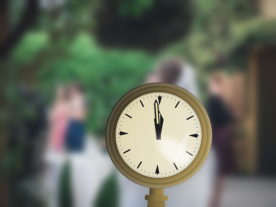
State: 11h59
